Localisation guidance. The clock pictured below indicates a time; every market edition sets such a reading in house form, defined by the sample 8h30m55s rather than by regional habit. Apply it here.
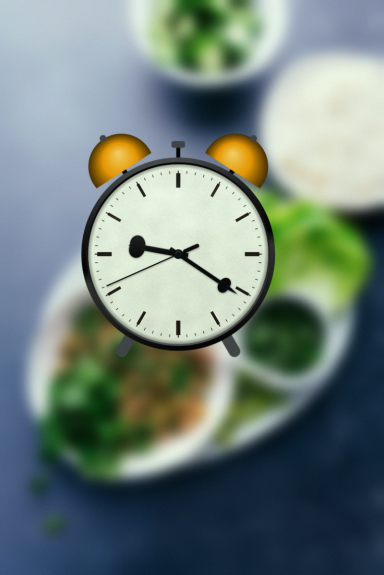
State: 9h20m41s
